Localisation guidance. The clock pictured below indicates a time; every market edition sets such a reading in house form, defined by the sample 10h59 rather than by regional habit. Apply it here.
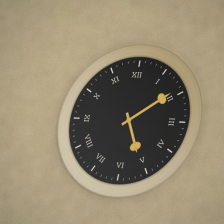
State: 5h09
